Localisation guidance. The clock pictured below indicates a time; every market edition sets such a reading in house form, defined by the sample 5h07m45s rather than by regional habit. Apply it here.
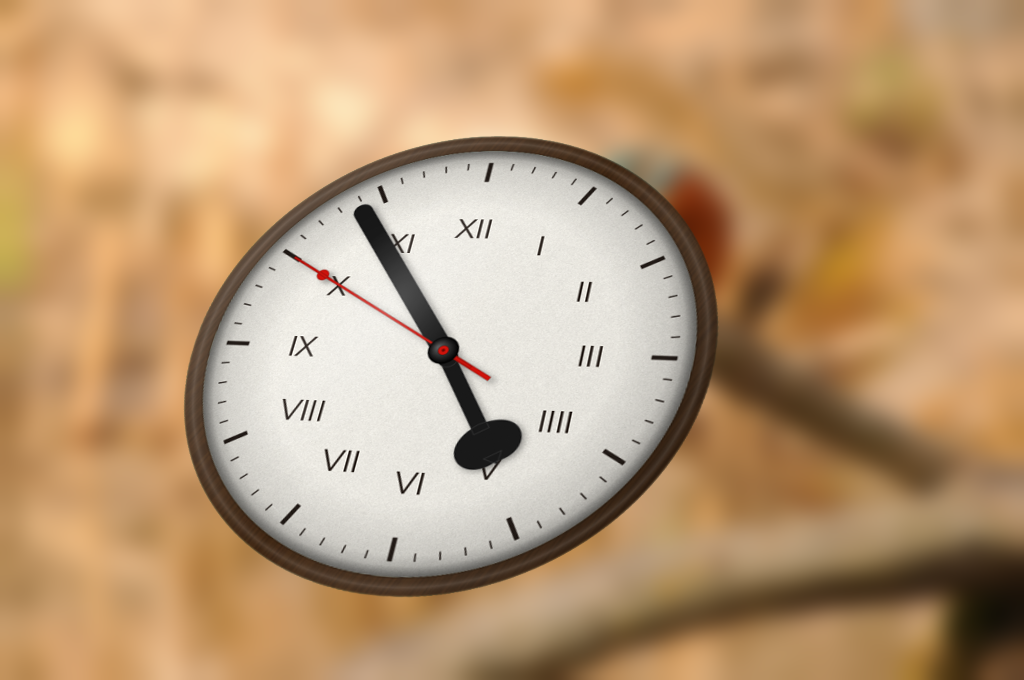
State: 4h53m50s
